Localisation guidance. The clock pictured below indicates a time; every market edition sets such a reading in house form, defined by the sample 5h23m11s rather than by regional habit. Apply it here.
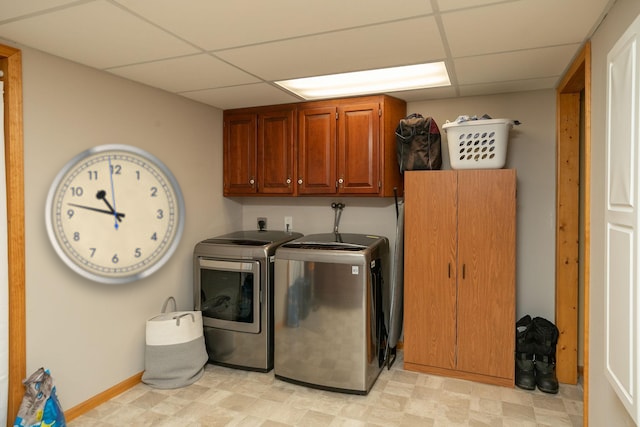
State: 10h46m59s
